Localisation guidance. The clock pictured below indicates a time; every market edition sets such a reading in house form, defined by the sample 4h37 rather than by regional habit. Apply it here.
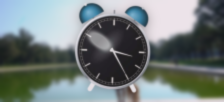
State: 3h25
